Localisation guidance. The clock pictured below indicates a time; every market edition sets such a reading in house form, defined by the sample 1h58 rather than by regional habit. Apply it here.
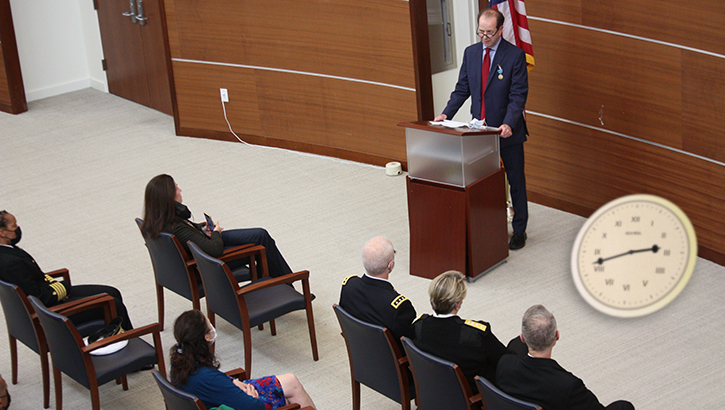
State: 2h42
